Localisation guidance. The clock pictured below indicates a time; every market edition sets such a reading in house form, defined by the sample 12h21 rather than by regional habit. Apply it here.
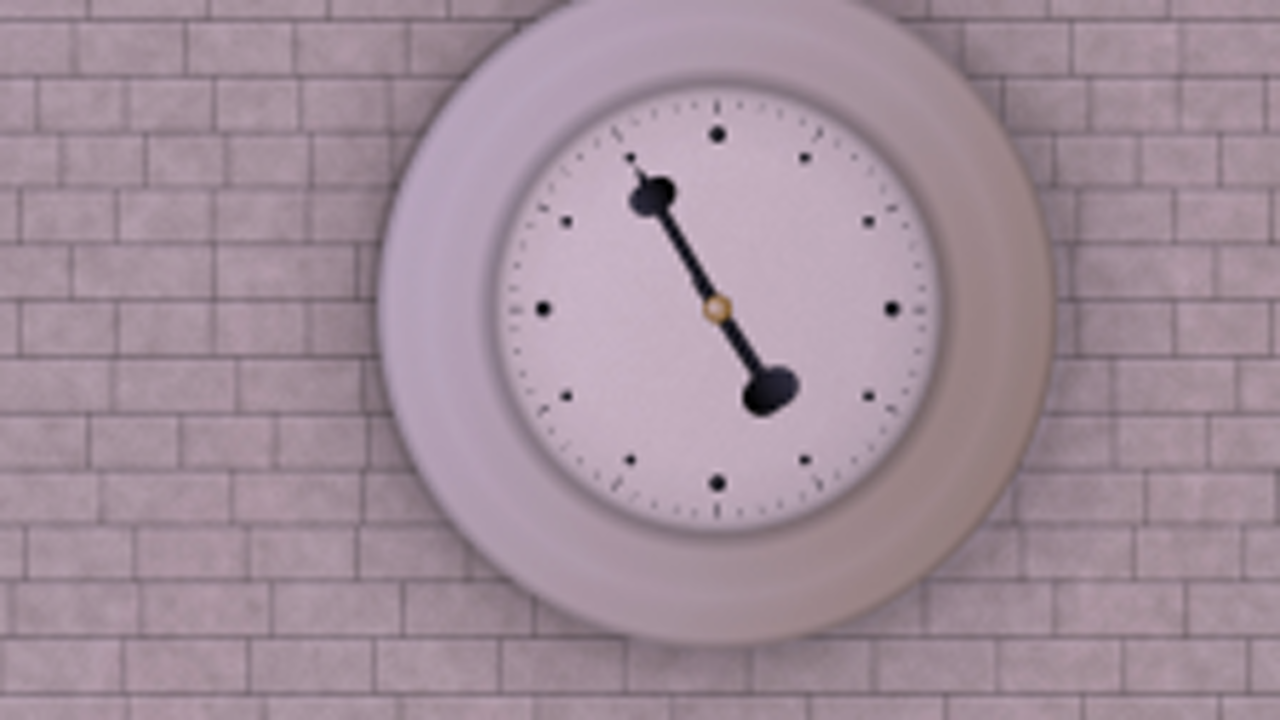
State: 4h55
